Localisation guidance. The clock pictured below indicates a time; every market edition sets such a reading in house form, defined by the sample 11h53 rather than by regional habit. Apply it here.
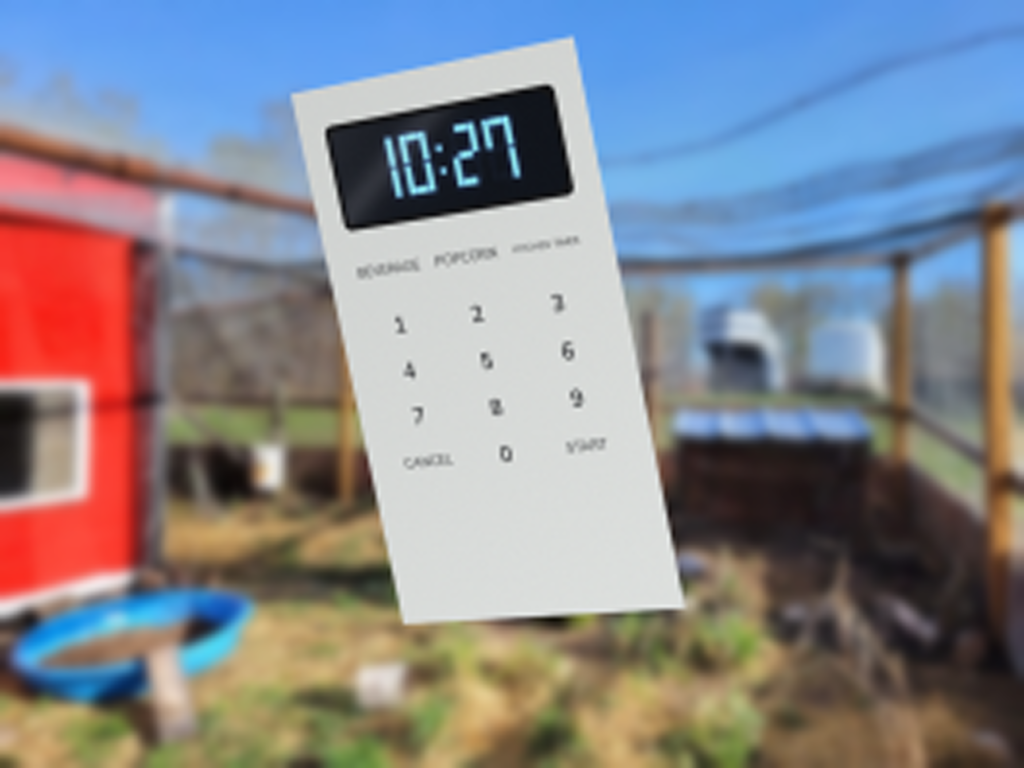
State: 10h27
